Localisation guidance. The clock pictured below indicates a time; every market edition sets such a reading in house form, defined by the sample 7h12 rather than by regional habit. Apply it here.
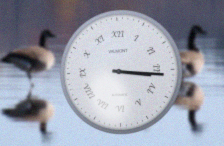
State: 3h16
